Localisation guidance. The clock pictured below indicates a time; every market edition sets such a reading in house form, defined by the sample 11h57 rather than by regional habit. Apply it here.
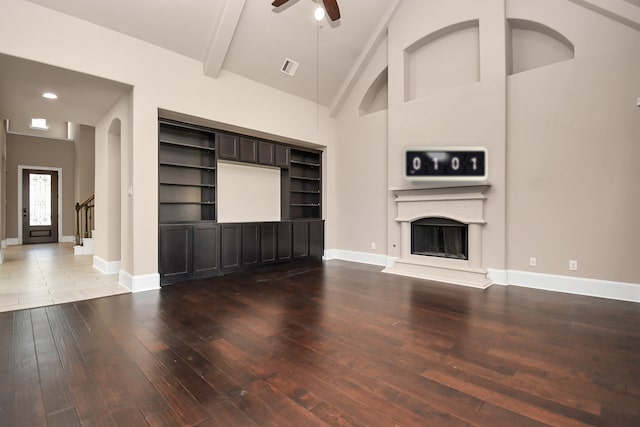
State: 1h01
